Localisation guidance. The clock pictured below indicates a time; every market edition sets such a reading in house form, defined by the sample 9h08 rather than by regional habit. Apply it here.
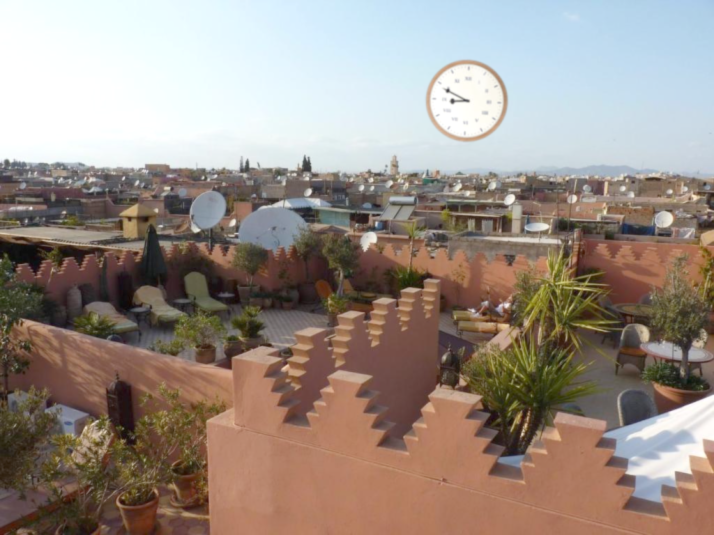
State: 8h49
